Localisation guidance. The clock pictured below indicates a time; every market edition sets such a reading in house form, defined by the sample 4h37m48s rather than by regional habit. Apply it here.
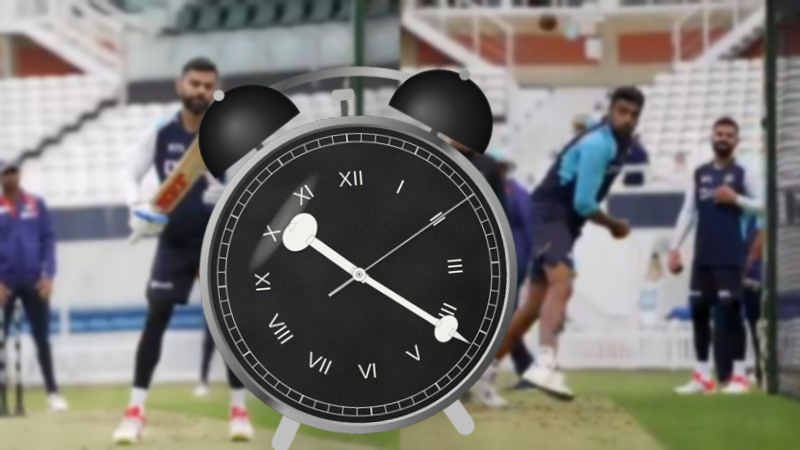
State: 10h21m10s
